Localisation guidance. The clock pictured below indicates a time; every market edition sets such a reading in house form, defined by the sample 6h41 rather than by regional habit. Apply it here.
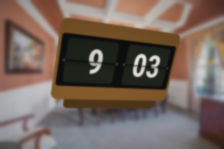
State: 9h03
